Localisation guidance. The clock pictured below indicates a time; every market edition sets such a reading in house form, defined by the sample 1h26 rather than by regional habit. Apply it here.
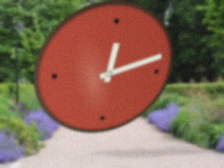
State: 12h12
